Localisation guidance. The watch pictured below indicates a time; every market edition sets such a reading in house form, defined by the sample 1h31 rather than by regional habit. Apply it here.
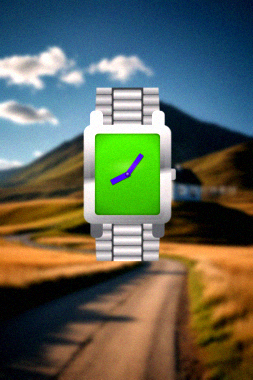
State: 8h06
